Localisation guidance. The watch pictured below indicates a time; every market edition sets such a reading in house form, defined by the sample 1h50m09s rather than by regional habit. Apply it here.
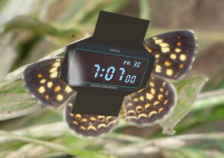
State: 7h07m00s
